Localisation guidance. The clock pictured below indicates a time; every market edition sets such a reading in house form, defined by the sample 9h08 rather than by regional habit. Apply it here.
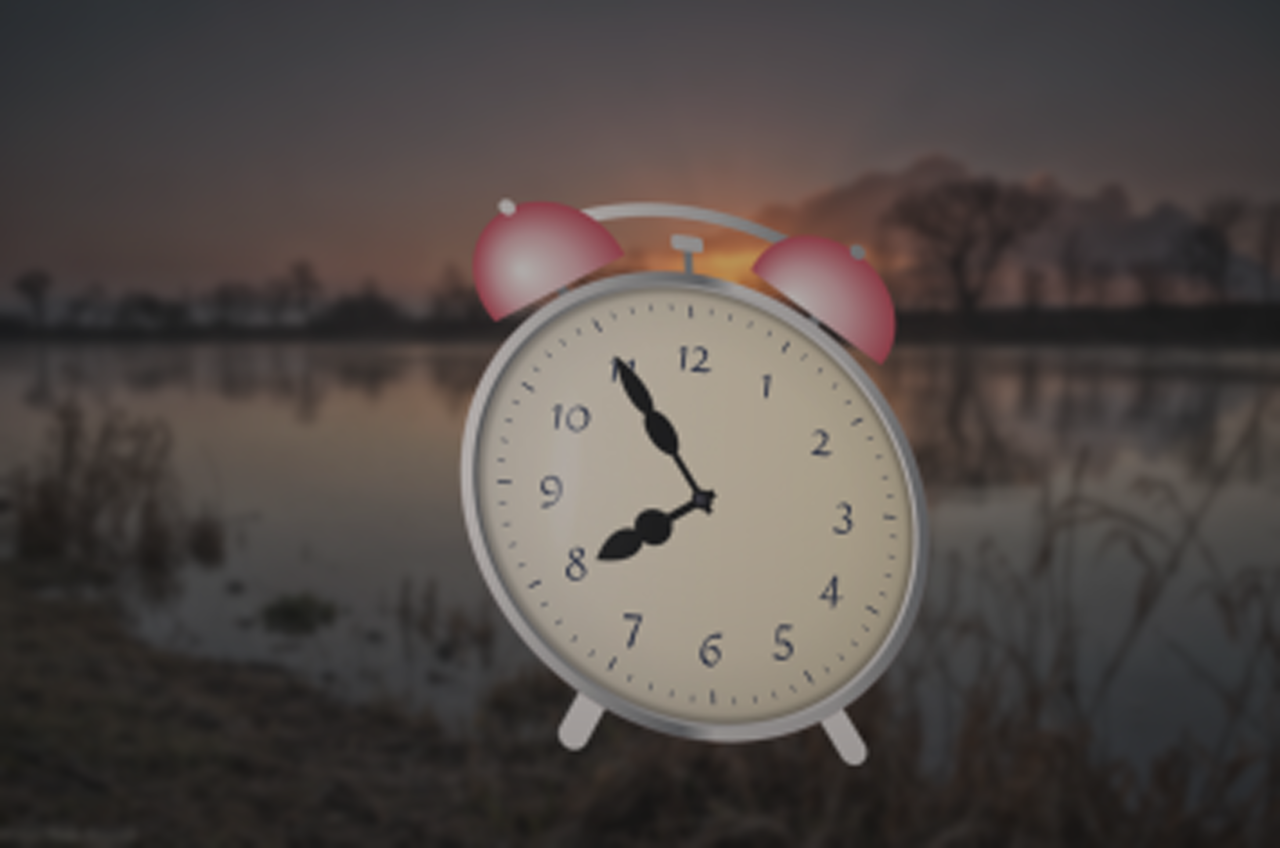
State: 7h55
